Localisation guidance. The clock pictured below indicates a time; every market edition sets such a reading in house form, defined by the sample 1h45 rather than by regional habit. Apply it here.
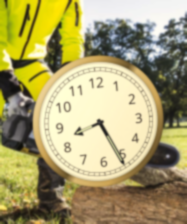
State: 8h26
